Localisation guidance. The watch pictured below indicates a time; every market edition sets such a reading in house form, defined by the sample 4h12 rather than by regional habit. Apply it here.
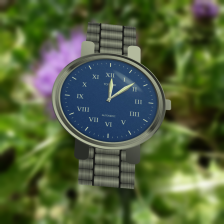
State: 12h08
